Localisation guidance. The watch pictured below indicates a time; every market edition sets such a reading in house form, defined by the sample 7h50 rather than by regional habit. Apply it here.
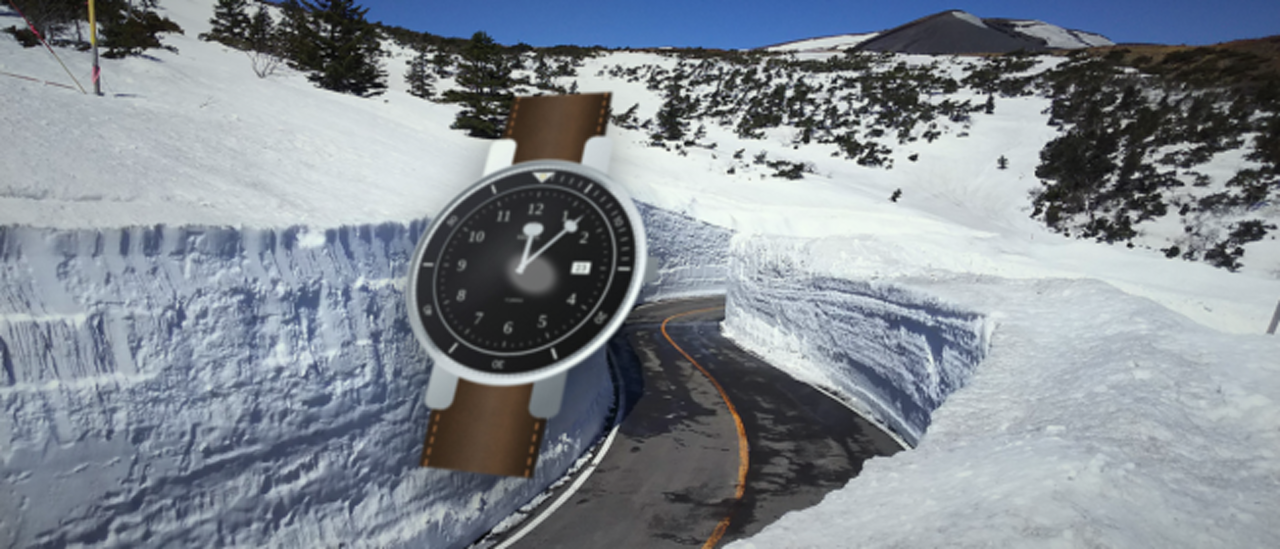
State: 12h07
